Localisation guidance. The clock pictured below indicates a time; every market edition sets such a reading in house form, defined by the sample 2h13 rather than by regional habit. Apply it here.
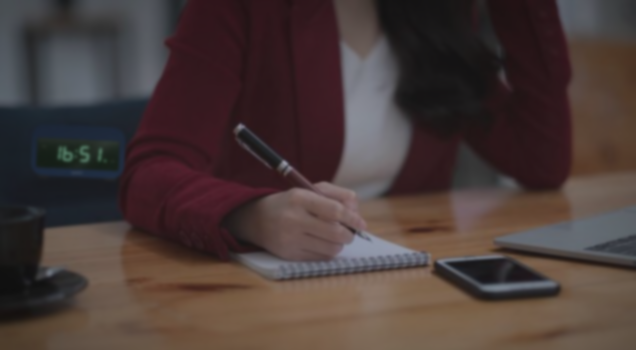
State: 16h51
